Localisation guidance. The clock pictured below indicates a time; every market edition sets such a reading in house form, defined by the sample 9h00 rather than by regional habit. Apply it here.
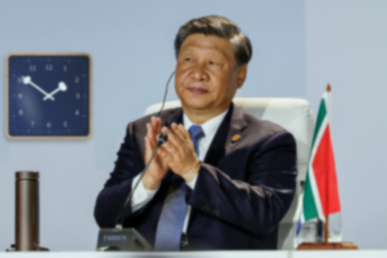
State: 1h51
